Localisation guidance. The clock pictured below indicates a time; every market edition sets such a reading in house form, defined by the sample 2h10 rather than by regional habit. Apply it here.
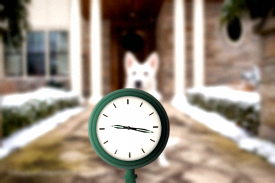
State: 9h17
